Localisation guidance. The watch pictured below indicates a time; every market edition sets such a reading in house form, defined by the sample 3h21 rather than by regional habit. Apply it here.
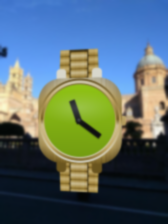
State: 11h21
